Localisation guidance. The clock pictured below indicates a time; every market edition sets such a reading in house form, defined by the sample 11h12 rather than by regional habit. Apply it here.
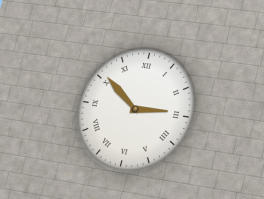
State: 2h51
